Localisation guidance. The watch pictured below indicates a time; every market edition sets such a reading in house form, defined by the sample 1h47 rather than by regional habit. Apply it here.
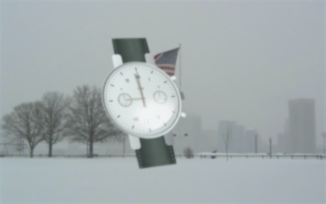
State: 8h59
